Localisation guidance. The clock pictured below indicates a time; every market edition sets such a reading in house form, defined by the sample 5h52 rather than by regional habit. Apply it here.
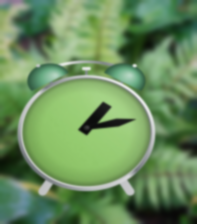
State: 1h13
